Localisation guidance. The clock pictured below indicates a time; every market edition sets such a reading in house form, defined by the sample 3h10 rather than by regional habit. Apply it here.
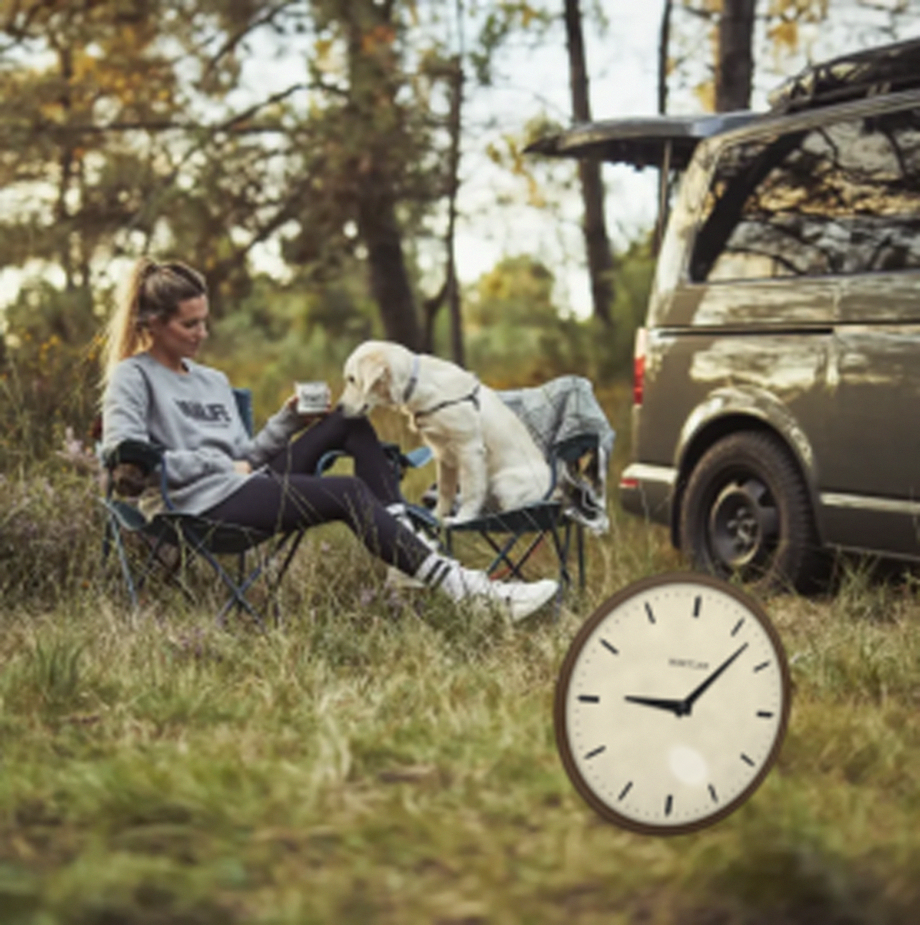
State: 9h07
